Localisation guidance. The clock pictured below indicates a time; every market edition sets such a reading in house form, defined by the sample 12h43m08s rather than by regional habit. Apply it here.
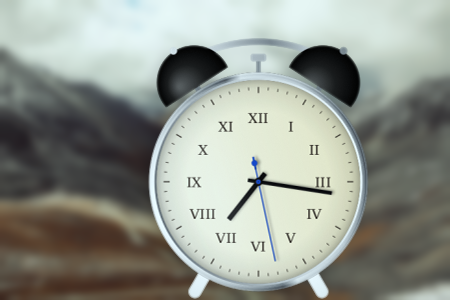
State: 7h16m28s
